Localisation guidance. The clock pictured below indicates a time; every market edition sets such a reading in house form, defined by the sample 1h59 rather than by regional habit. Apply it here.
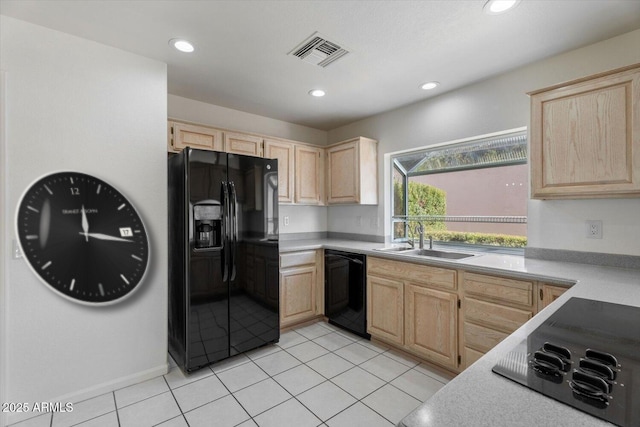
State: 12h17
